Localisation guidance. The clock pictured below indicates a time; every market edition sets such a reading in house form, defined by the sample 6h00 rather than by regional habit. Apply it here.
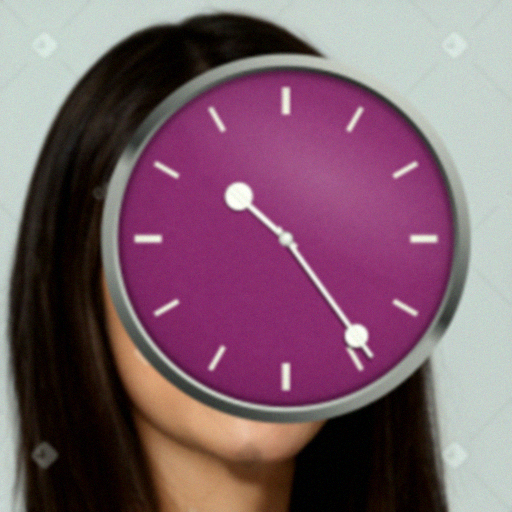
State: 10h24
